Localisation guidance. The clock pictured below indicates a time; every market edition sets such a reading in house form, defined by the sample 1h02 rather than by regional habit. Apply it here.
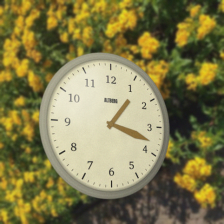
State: 1h18
